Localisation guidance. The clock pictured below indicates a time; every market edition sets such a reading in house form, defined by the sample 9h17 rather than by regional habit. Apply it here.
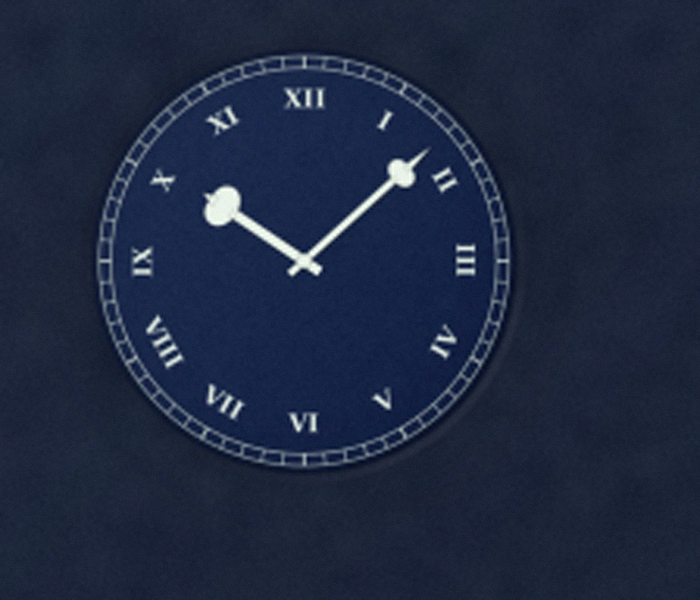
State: 10h08
